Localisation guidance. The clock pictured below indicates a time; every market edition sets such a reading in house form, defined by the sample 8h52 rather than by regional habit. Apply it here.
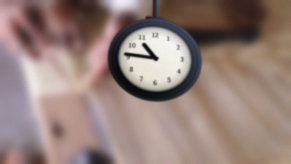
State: 10h46
